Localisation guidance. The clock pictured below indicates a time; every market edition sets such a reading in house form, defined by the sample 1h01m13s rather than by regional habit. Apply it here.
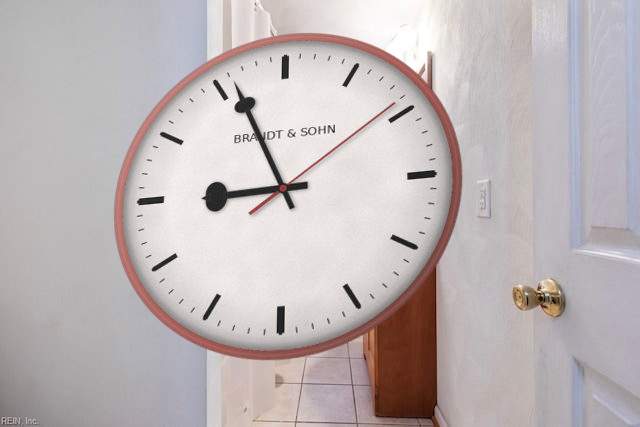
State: 8h56m09s
